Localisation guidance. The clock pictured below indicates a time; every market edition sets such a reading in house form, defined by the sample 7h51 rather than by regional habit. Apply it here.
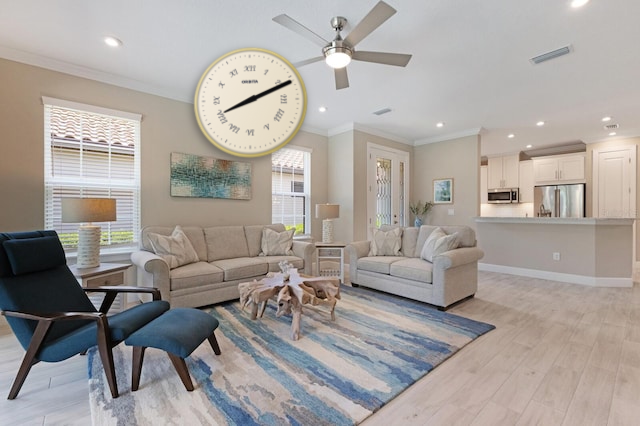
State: 8h11
